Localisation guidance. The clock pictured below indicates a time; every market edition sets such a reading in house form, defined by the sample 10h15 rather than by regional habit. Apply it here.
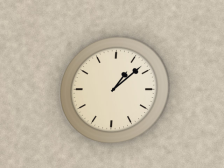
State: 1h08
